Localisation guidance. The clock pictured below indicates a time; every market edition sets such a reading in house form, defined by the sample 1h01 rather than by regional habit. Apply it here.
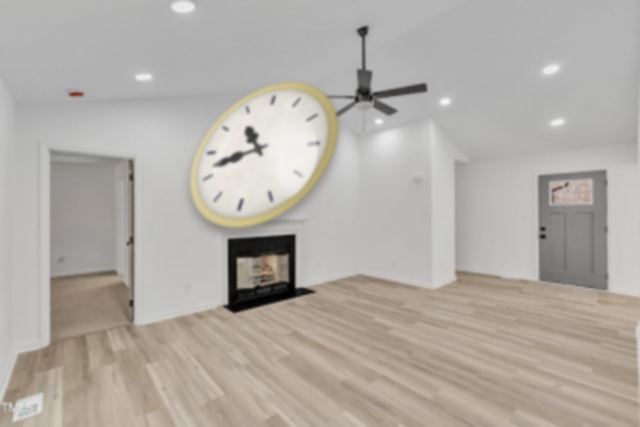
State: 10h42
